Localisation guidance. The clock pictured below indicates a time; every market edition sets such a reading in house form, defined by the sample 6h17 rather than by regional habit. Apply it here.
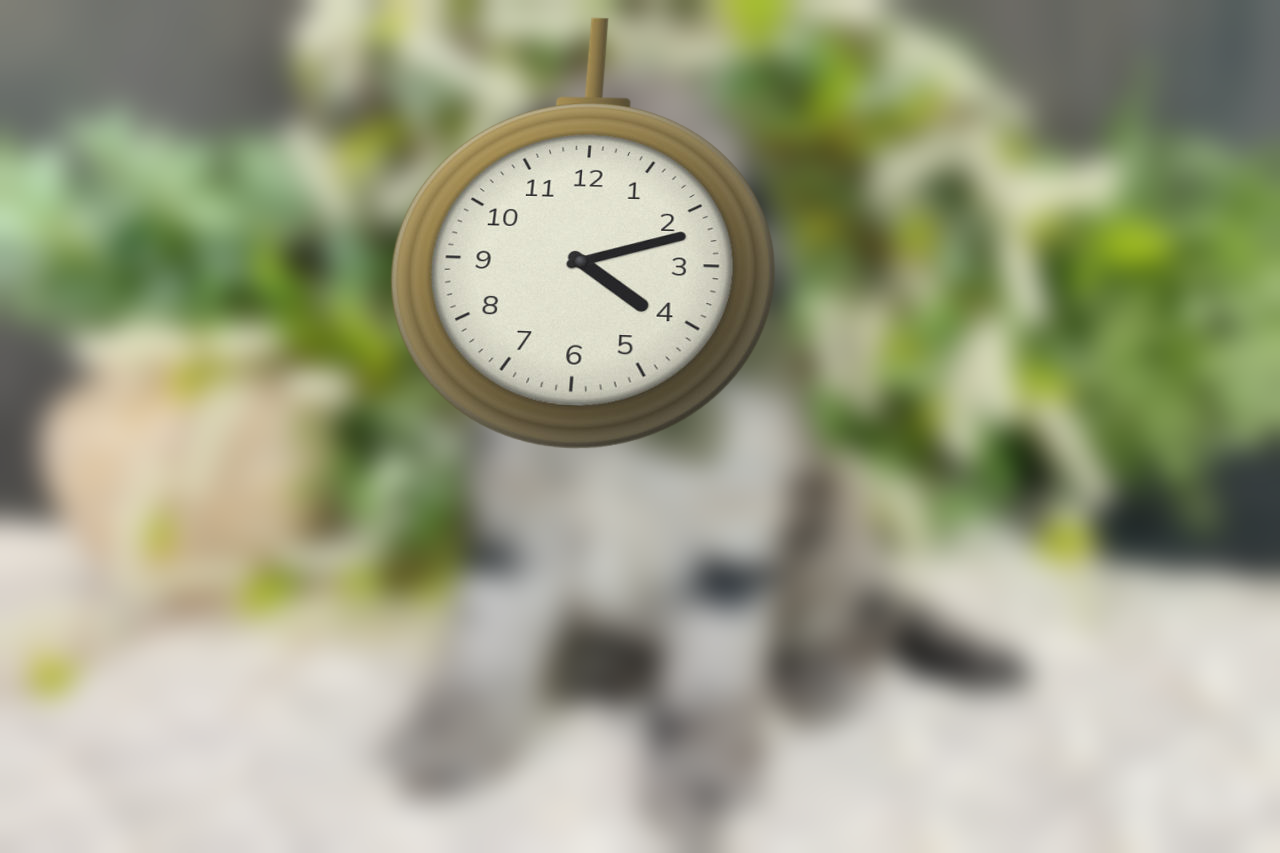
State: 4h12
